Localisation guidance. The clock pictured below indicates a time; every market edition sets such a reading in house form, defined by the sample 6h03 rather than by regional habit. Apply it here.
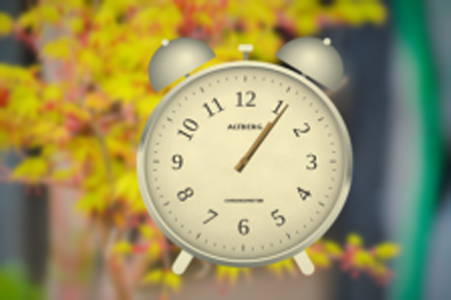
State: 1h06
